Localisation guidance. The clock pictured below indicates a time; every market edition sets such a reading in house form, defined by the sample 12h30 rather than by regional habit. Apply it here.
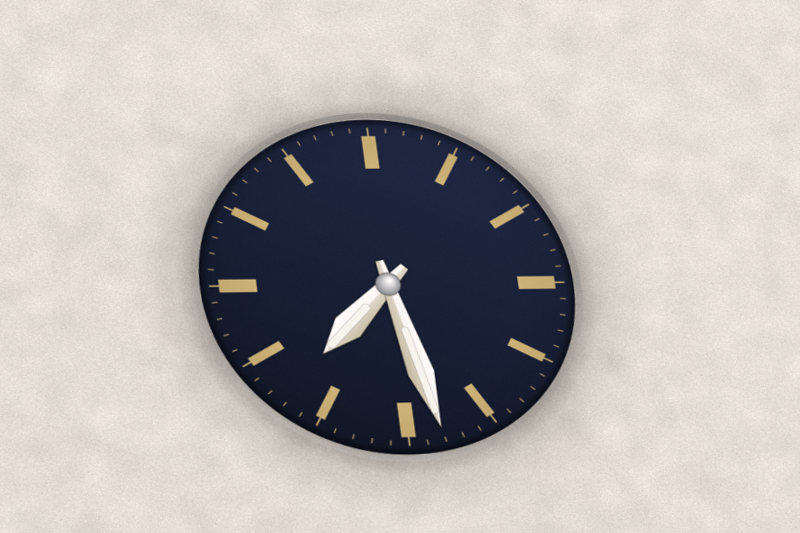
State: 7h28
